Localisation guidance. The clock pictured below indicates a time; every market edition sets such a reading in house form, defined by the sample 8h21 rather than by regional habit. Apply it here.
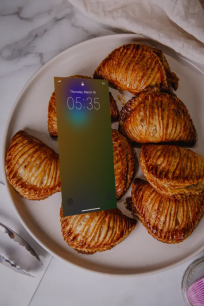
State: 5h35
